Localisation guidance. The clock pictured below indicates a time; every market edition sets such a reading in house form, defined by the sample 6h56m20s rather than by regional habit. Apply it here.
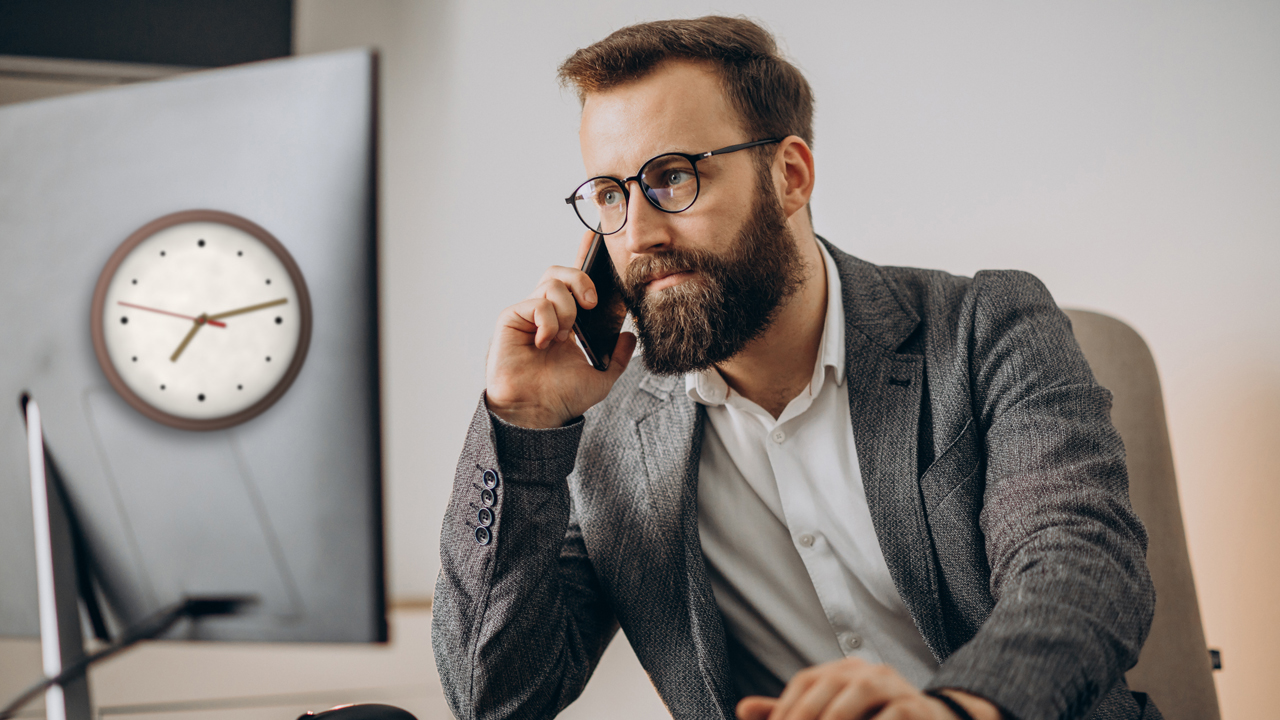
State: 7h12m47s
